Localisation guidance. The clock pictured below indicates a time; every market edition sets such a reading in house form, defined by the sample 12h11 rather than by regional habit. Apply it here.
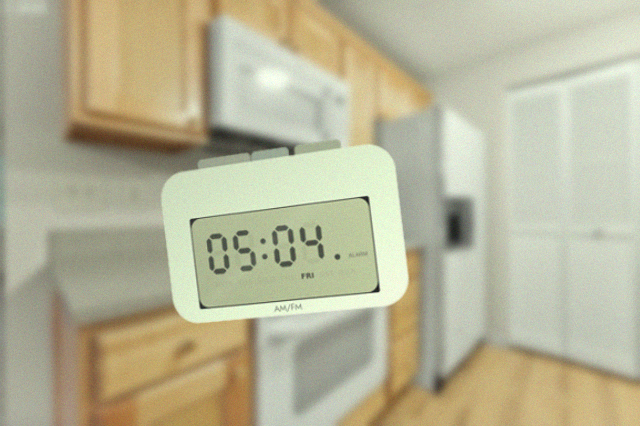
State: 5h04
